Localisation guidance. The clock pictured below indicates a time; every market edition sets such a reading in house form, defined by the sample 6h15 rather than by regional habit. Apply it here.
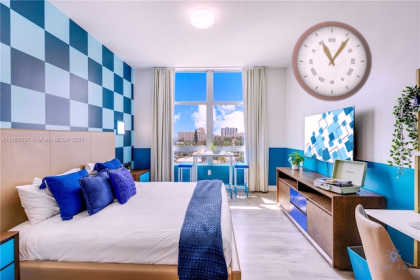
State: 11h06
